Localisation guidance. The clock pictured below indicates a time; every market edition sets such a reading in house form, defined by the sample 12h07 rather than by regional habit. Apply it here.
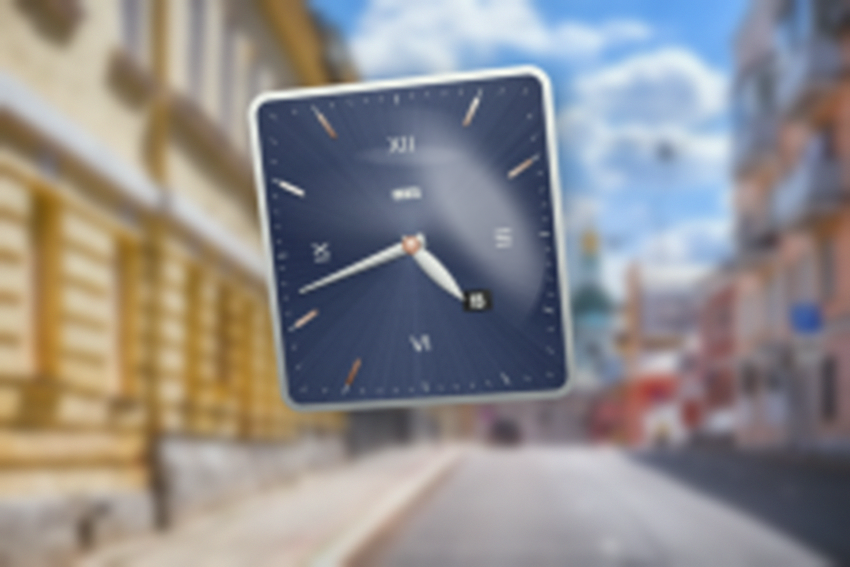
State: 4h42
